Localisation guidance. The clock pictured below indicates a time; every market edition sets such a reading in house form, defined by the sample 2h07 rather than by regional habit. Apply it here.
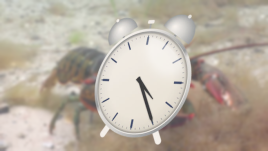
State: 4h25
